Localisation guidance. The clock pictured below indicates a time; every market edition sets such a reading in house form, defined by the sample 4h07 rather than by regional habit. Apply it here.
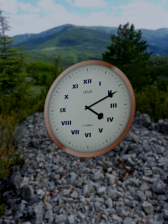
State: 4h11
